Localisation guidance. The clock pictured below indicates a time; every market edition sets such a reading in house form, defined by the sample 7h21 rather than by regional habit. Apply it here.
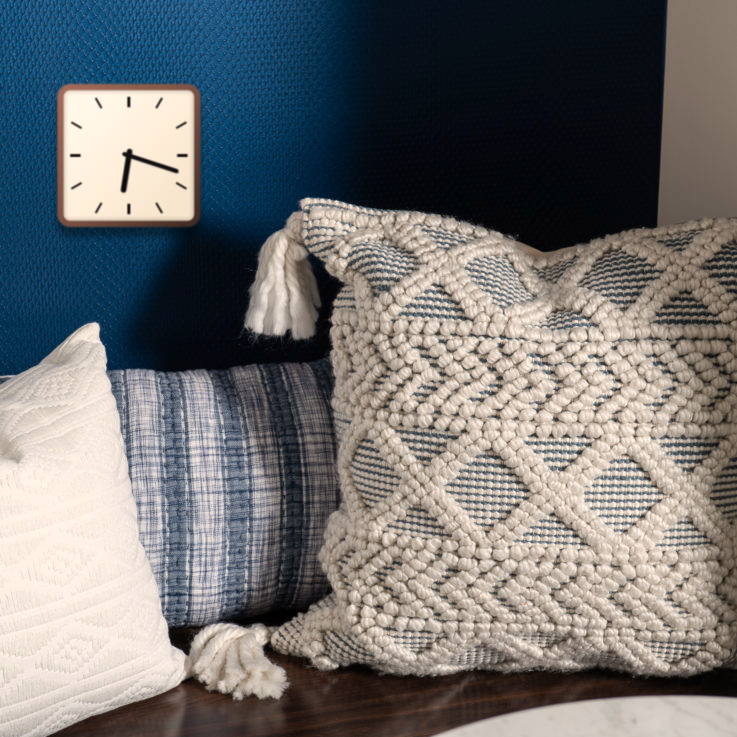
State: 6h18
